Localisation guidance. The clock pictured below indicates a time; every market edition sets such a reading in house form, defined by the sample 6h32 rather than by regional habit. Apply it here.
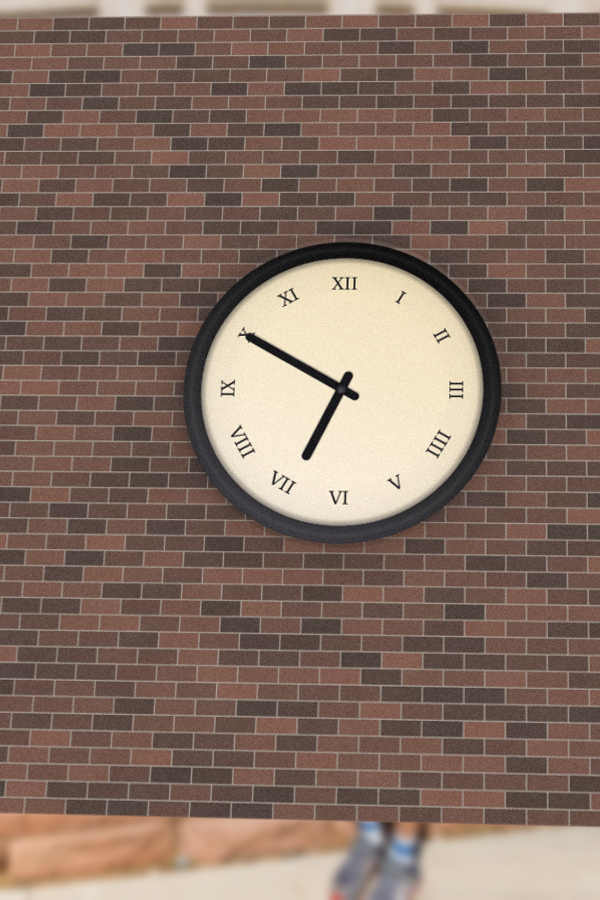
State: 6h50
